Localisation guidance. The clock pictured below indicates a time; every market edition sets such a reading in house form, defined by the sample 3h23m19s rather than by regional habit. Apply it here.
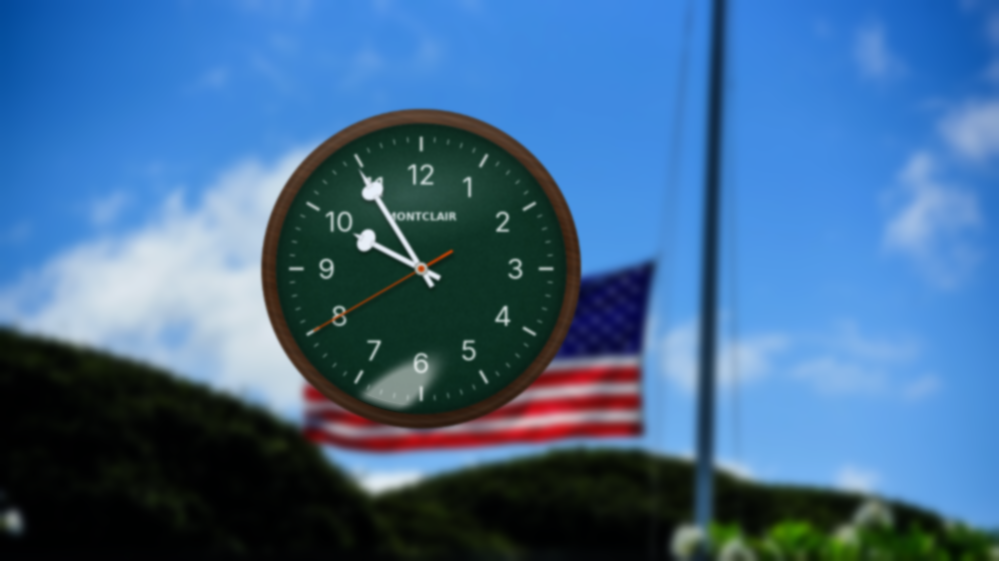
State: 9h54m40s
